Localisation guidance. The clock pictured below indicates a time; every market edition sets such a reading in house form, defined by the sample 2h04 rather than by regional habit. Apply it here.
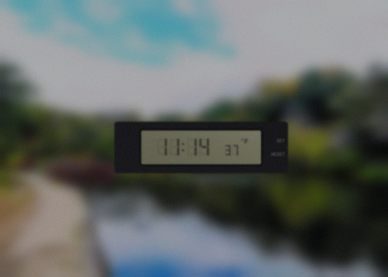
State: 11h14
